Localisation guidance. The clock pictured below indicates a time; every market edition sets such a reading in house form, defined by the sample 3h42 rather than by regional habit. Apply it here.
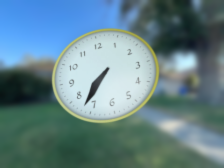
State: 7h37
